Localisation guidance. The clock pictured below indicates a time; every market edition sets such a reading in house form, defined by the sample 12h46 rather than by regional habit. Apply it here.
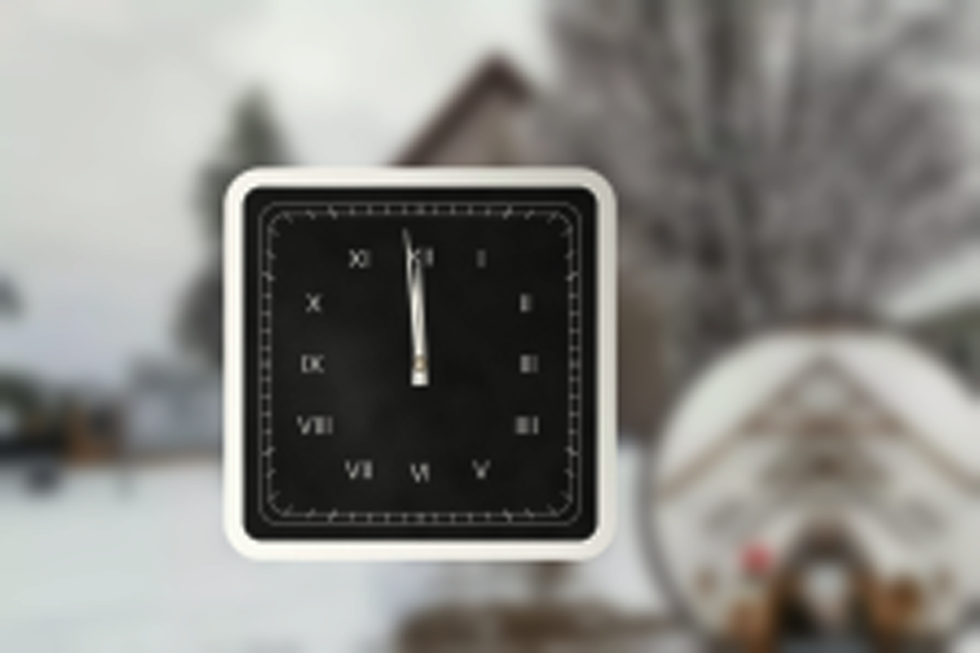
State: 11h59
